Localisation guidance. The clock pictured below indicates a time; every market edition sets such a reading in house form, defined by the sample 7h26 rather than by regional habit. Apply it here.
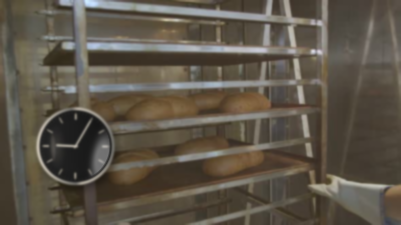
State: 9h05
